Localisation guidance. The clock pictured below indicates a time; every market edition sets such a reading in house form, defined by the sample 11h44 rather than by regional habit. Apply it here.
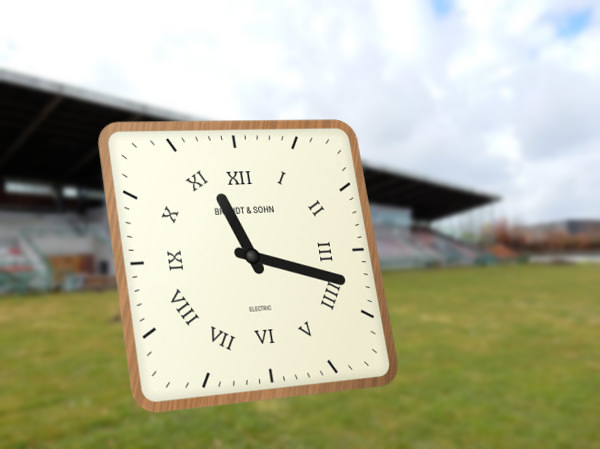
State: 11h18
